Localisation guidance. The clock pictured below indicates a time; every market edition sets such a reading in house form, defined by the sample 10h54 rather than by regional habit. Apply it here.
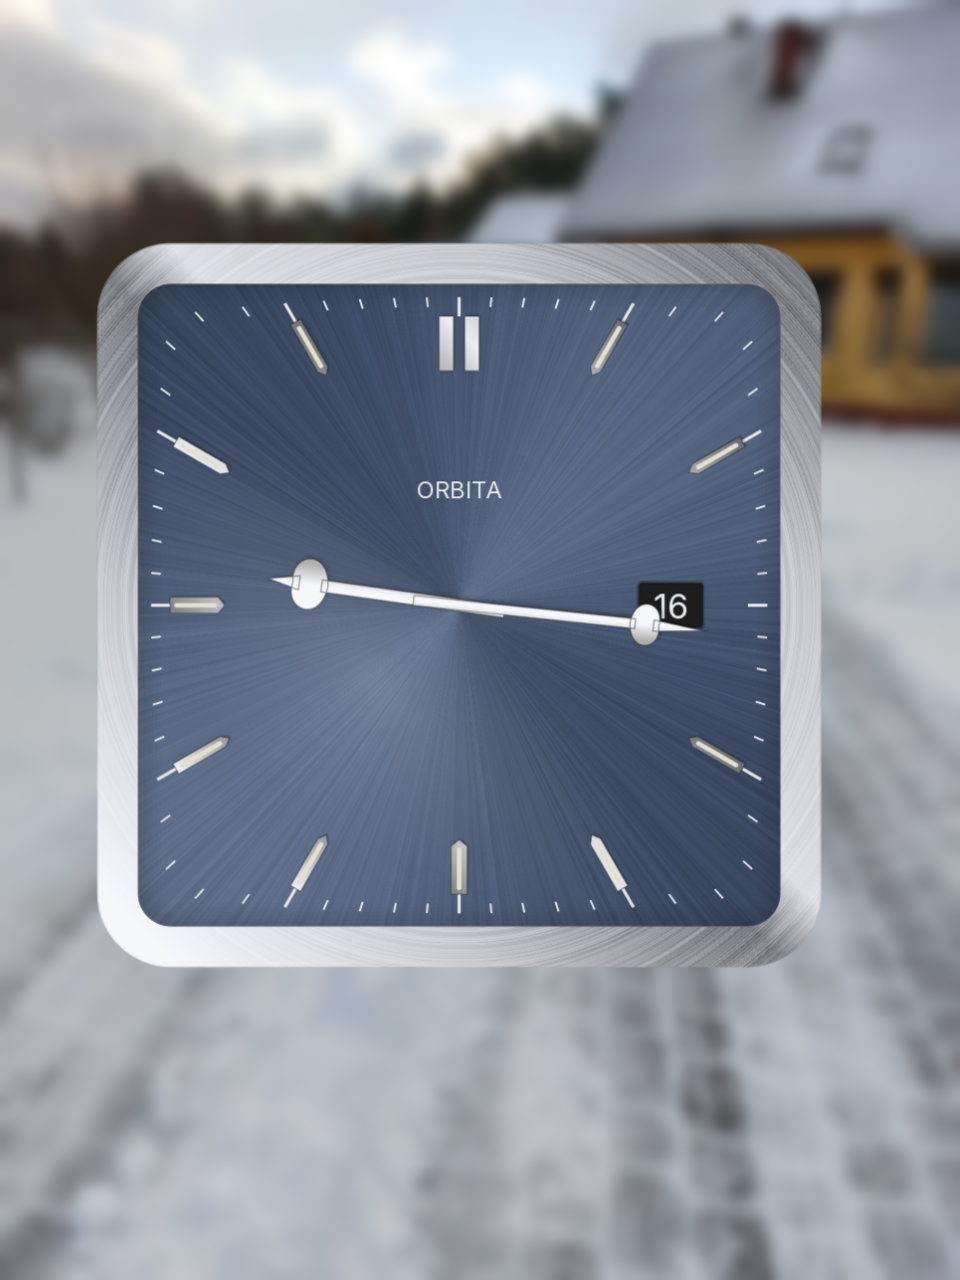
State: 9h16
